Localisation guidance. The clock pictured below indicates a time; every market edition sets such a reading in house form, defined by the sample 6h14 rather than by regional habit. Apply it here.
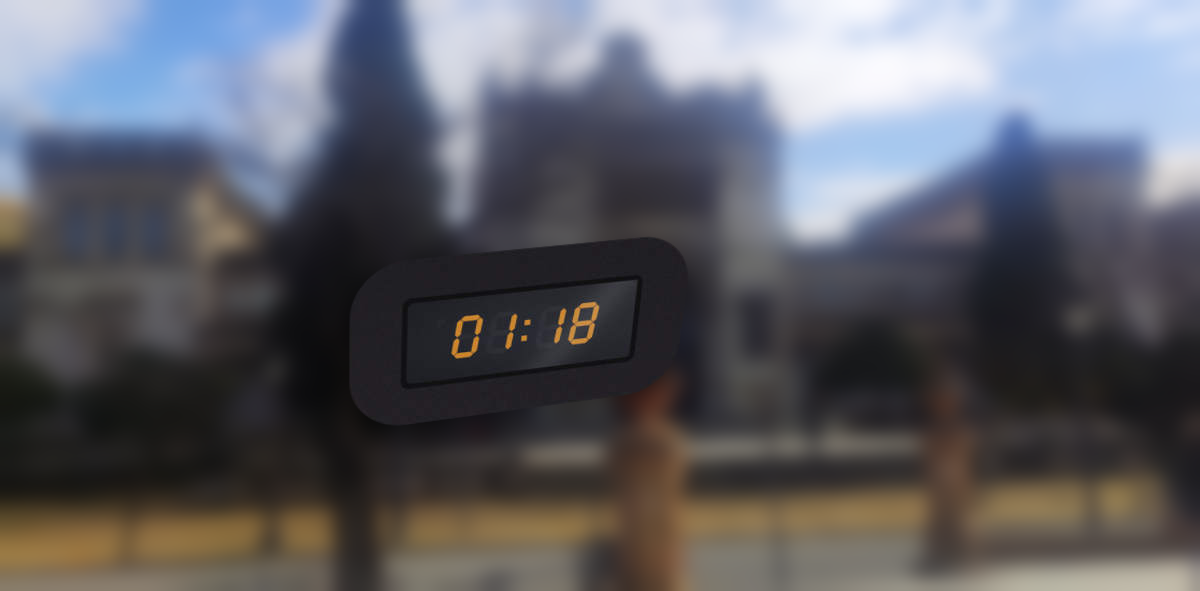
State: 1h18
